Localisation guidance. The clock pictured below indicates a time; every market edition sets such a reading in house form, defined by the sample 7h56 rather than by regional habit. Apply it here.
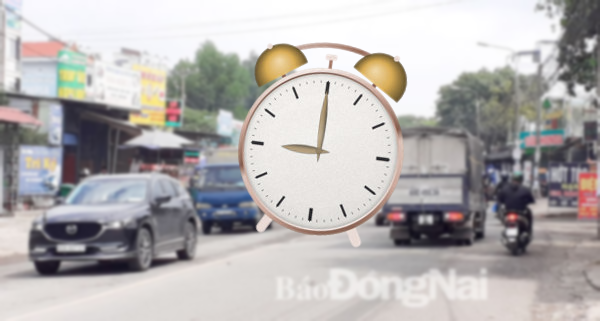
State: 9h00
